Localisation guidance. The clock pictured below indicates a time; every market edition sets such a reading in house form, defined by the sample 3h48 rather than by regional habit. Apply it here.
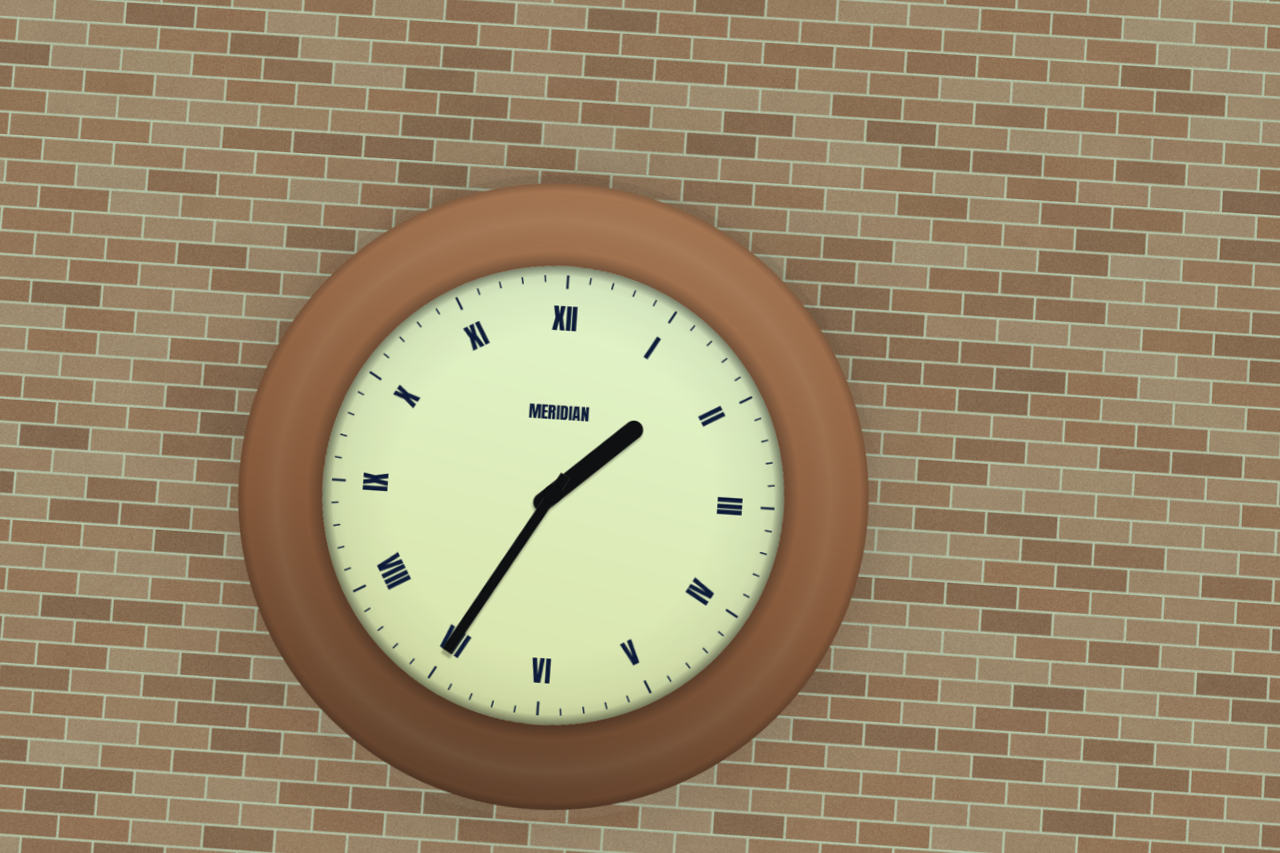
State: 1h35
